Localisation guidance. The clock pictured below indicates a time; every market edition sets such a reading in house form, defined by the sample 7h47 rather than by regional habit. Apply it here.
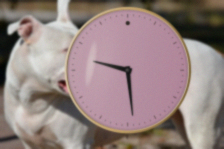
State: 9h29
